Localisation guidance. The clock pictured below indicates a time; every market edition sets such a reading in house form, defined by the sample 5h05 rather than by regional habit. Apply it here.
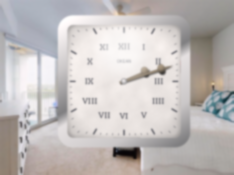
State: 2h12
